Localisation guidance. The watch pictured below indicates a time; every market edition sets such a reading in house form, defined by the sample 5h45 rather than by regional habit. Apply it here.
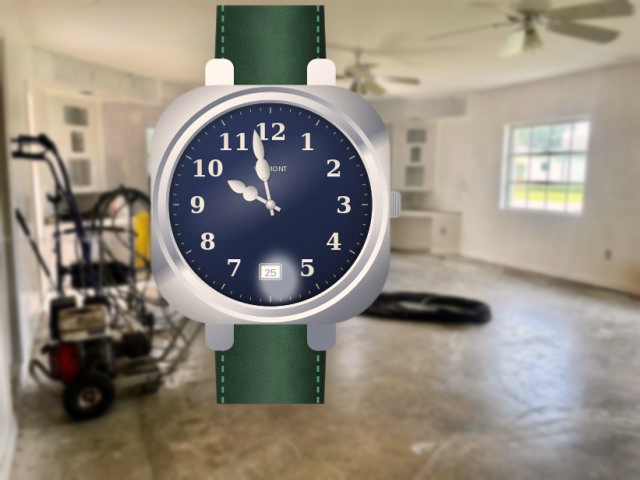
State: 9h58
